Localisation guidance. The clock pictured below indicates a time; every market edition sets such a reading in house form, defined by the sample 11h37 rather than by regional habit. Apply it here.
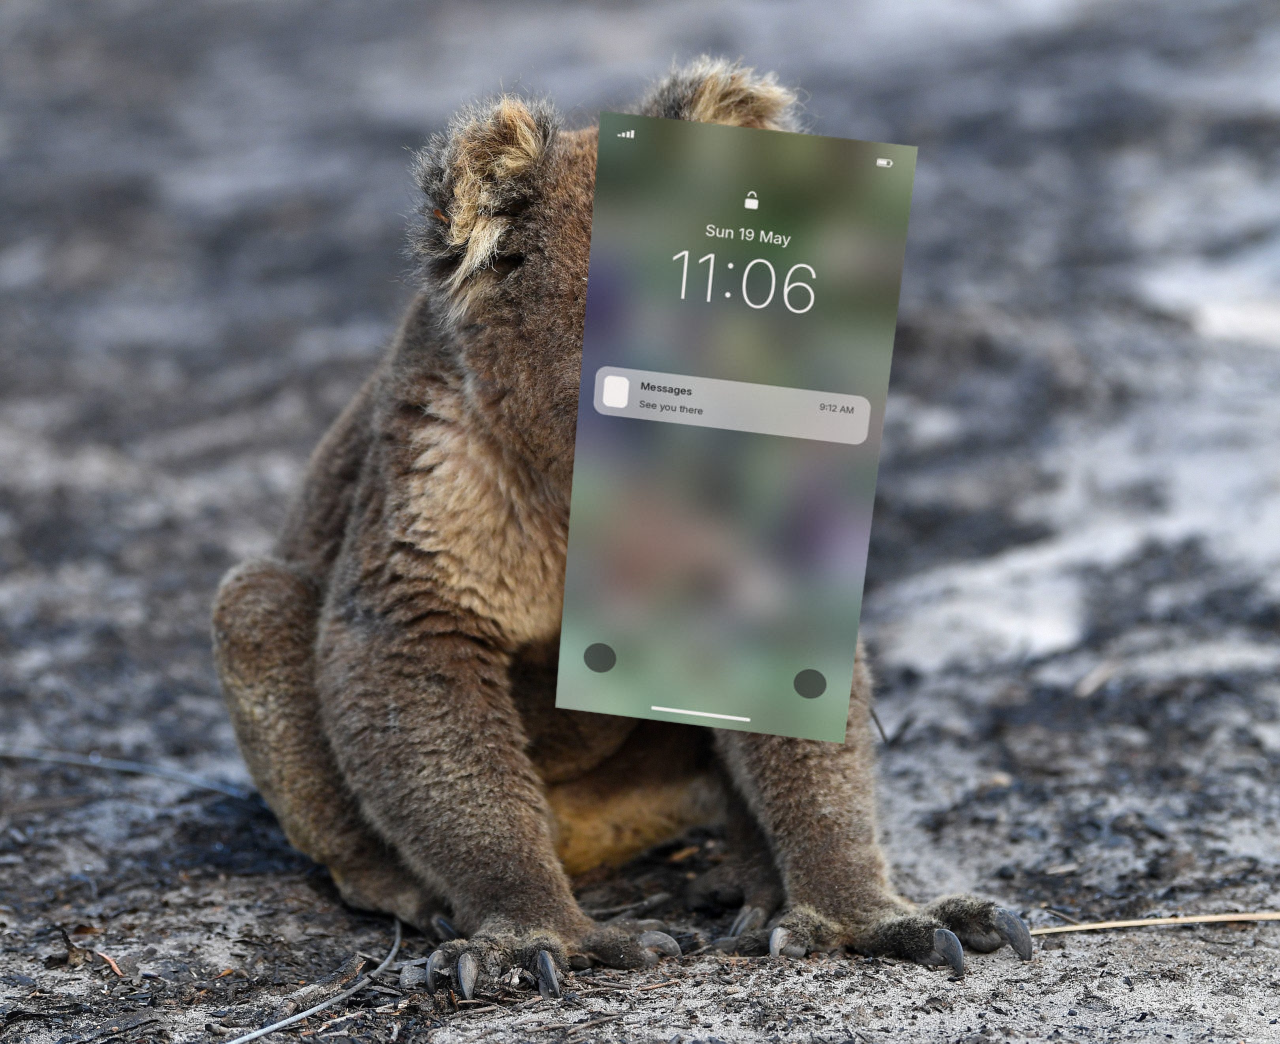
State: 11h06
